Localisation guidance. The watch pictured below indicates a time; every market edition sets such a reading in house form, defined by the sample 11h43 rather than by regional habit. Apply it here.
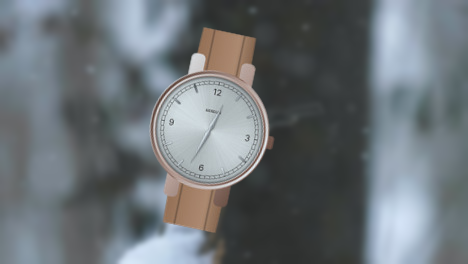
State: 12h33
